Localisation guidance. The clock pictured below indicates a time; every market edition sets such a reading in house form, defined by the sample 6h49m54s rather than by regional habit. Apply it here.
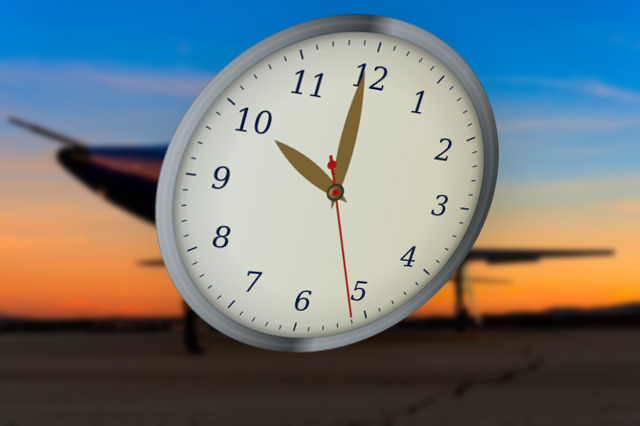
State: 9h59m26s
